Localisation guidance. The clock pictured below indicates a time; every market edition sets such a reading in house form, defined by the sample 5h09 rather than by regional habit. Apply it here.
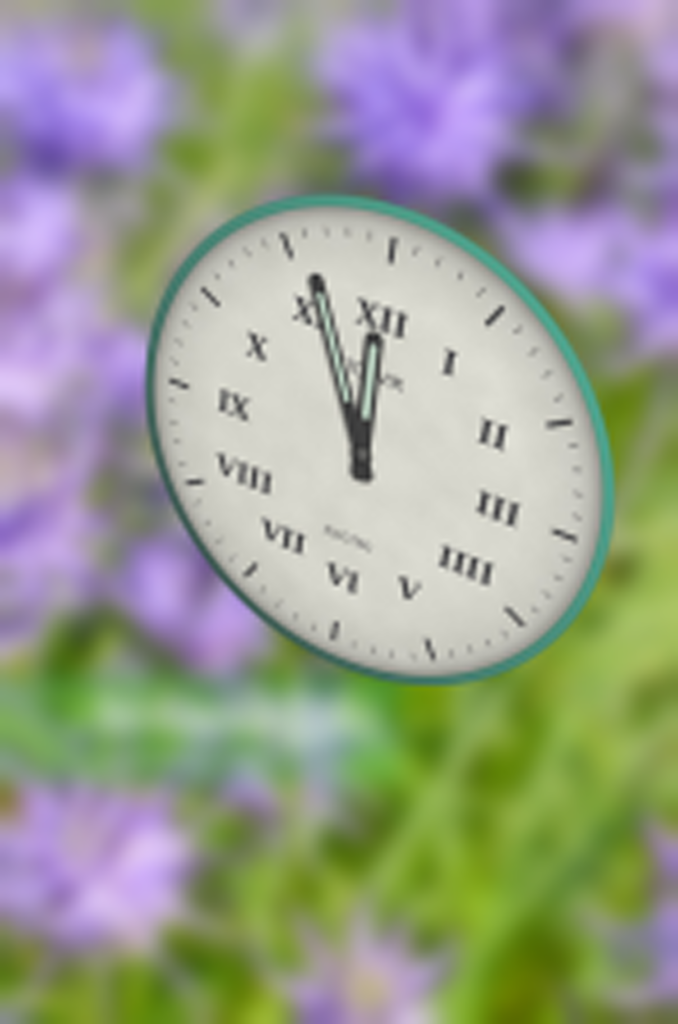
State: 11h56
